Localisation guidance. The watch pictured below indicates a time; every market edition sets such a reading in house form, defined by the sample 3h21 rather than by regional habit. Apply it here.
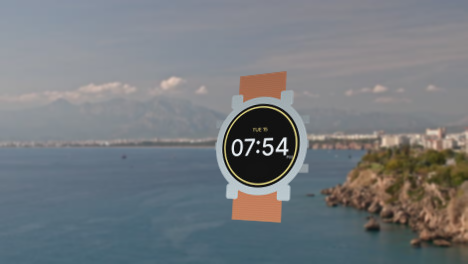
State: 7h54
